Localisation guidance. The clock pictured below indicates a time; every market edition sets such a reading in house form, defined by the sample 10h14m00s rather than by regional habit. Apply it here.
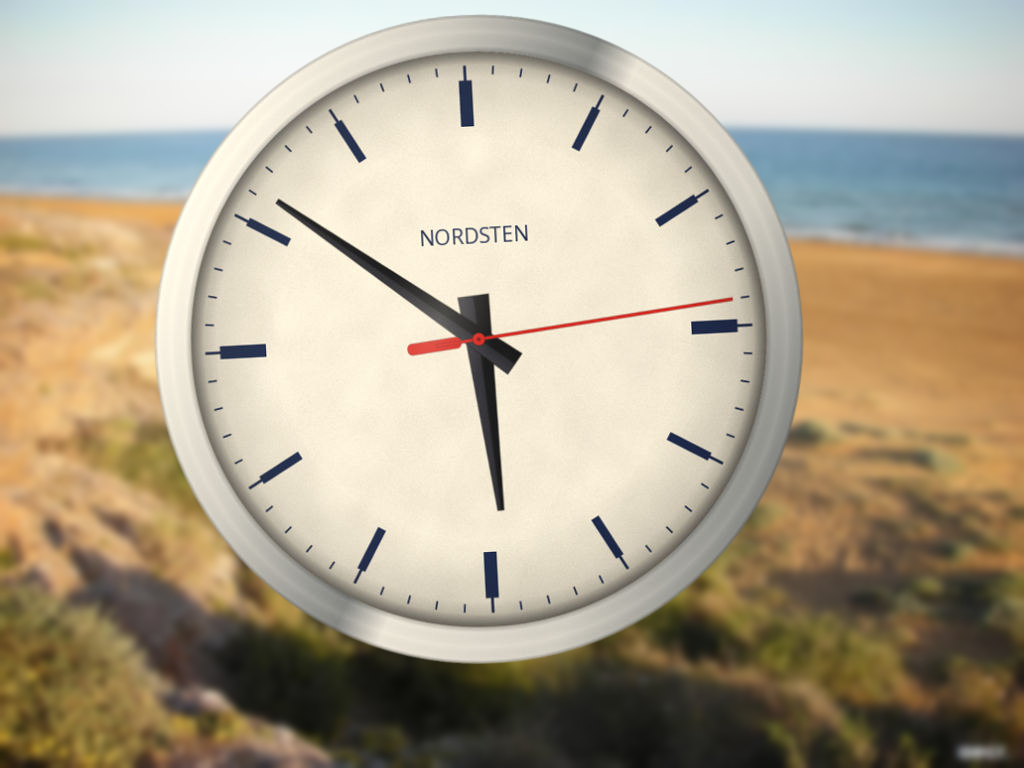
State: 5h51m14s
